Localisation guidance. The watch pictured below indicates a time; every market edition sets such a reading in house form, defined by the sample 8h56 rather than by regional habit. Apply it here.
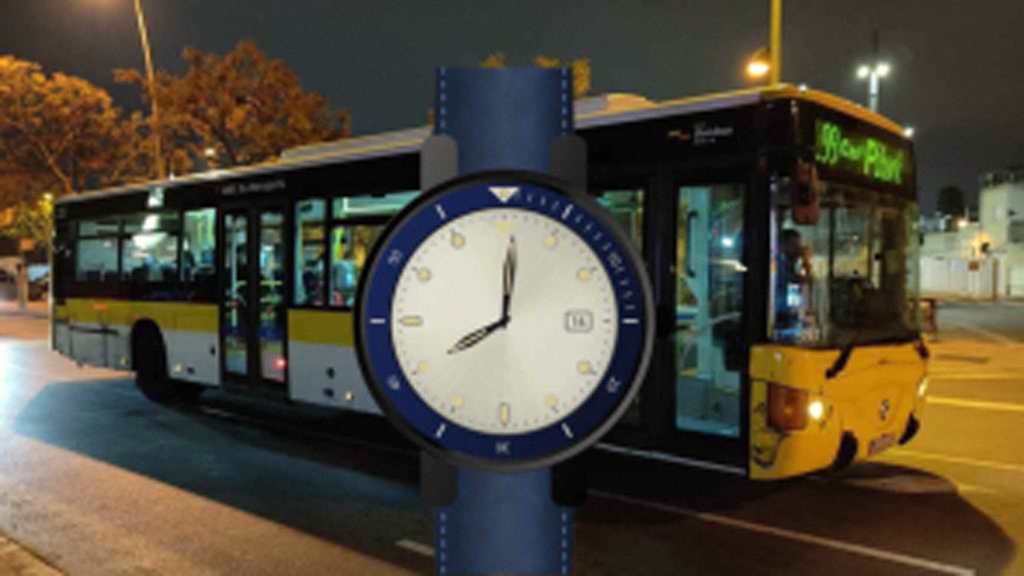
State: 8h01
